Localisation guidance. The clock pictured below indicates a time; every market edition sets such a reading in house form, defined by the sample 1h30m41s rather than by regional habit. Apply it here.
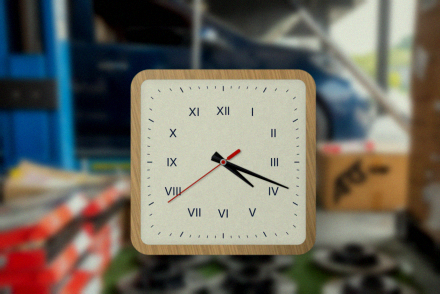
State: 4h18m39s
